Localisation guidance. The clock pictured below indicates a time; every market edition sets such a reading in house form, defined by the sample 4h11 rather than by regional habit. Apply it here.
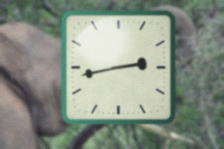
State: 2h43
